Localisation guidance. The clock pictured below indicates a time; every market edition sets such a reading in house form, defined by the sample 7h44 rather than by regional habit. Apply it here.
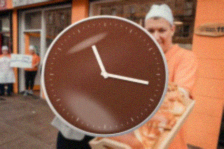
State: 11h17
